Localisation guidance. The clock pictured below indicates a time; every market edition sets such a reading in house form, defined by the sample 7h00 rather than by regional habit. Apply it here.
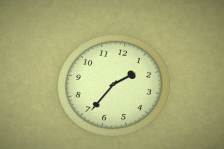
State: 1h34
